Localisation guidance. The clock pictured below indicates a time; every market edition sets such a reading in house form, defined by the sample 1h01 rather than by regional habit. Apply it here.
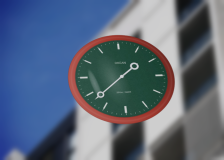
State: 1h38
